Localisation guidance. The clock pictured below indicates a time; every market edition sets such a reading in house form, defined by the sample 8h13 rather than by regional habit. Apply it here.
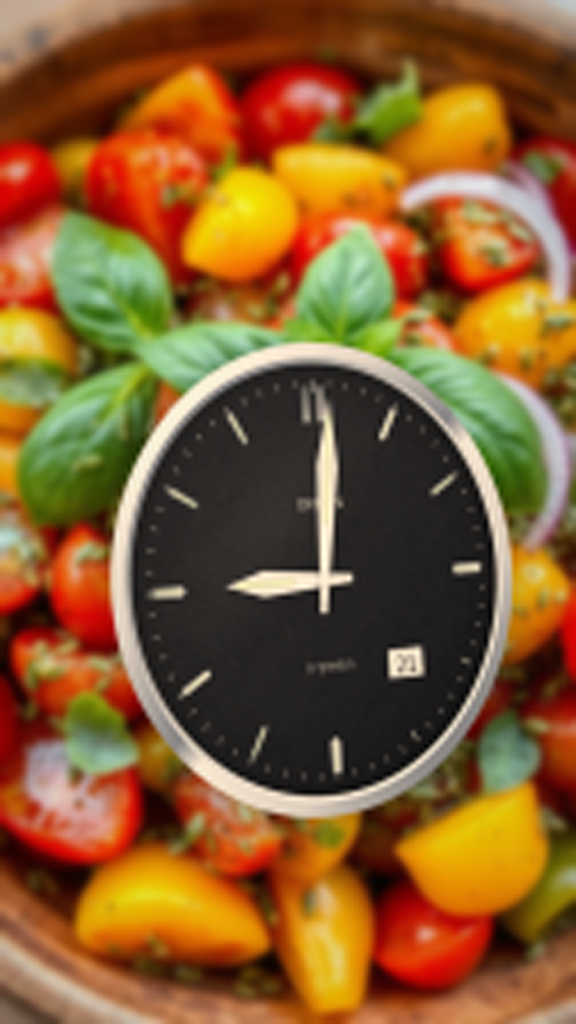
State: 9h01
